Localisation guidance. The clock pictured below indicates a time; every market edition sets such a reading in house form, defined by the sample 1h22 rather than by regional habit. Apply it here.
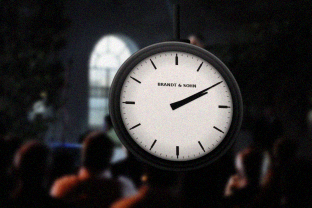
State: 2h10
